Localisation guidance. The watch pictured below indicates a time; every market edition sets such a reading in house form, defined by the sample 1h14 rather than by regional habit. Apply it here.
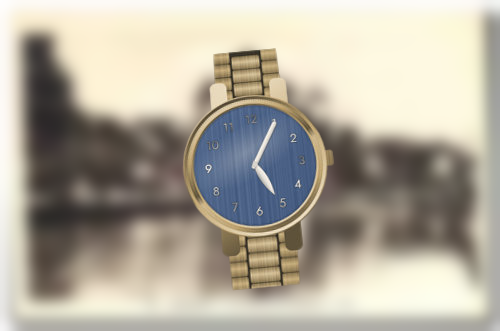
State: 5h05
